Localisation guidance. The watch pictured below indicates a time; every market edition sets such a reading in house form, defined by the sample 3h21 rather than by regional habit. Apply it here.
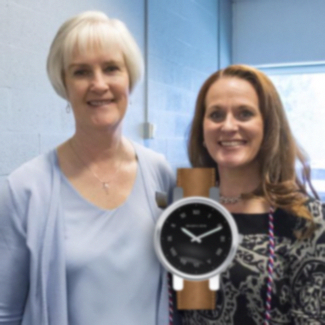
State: 10h11
